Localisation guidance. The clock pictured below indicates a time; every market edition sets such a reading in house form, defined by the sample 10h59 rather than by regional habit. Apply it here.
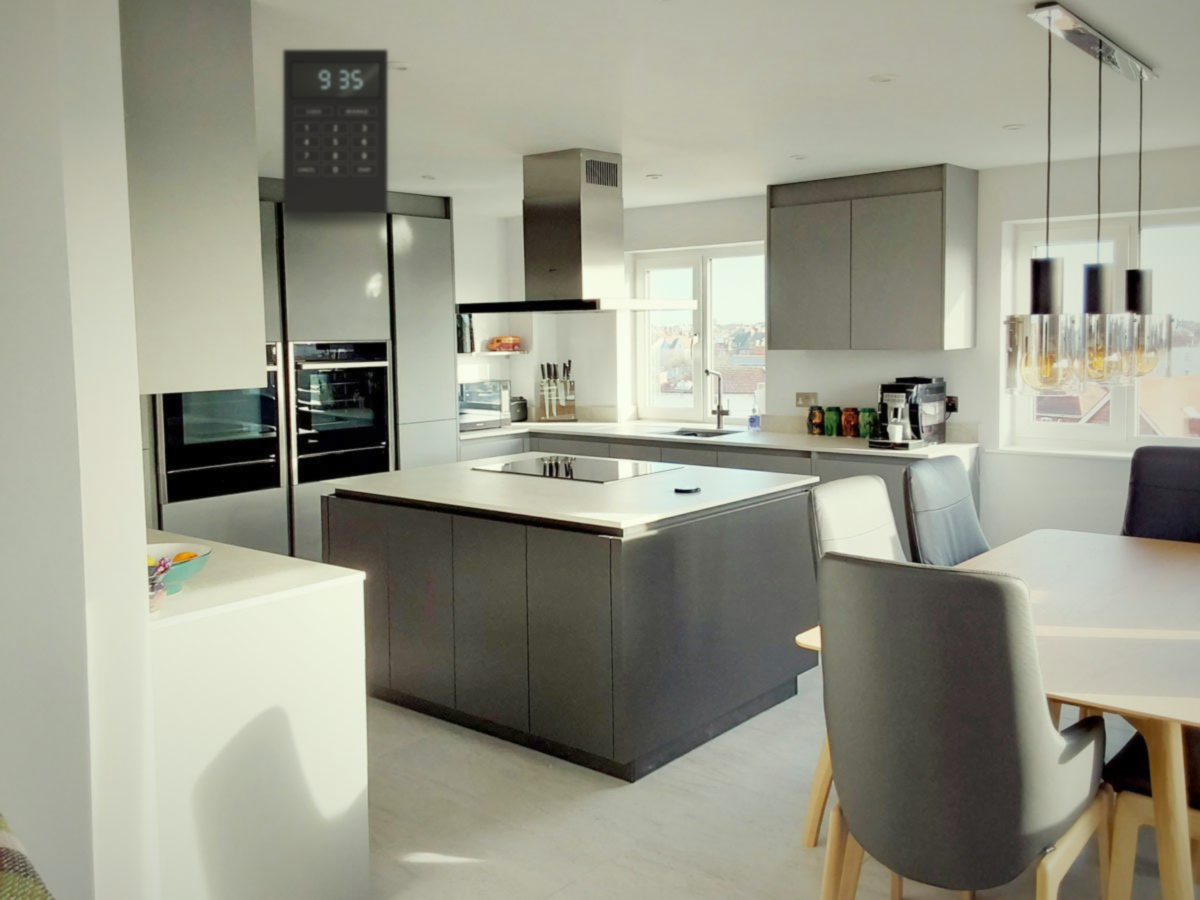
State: 9h35
